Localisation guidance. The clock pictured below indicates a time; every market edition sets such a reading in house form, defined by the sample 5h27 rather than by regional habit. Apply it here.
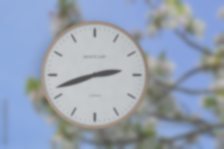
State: 2h42
